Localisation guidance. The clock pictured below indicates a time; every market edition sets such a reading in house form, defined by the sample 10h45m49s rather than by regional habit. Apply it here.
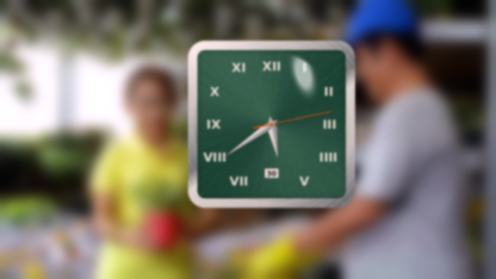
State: 5h39m13s
